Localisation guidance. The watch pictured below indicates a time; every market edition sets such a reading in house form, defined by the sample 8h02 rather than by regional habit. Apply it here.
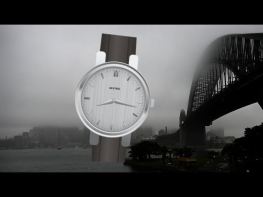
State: 8h17
